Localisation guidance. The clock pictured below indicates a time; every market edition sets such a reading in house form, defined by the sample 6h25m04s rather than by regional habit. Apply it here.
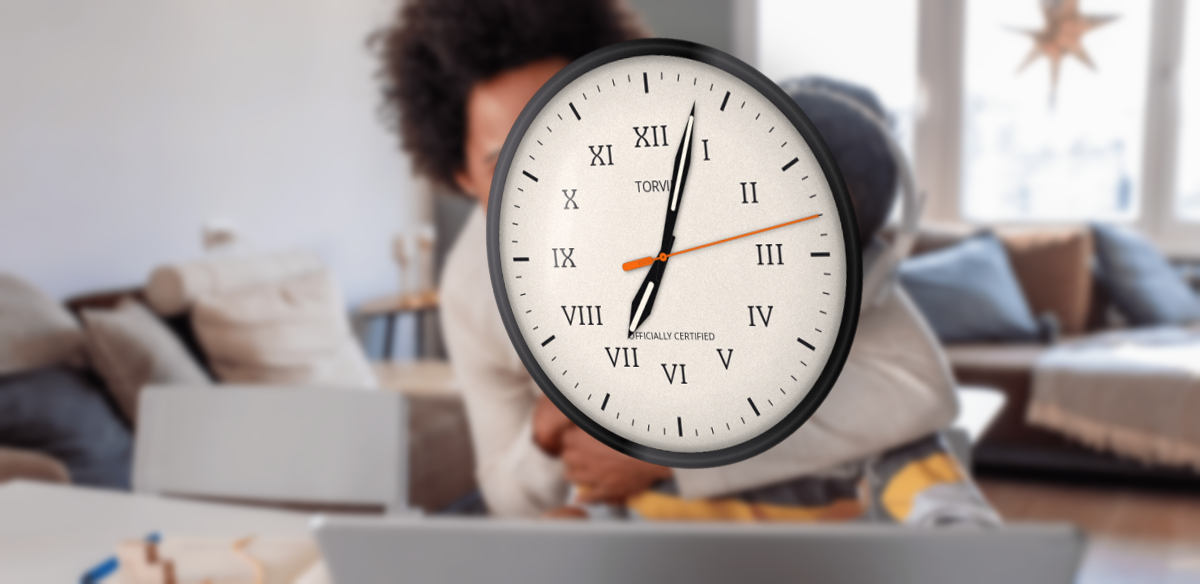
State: 7h03m13s
